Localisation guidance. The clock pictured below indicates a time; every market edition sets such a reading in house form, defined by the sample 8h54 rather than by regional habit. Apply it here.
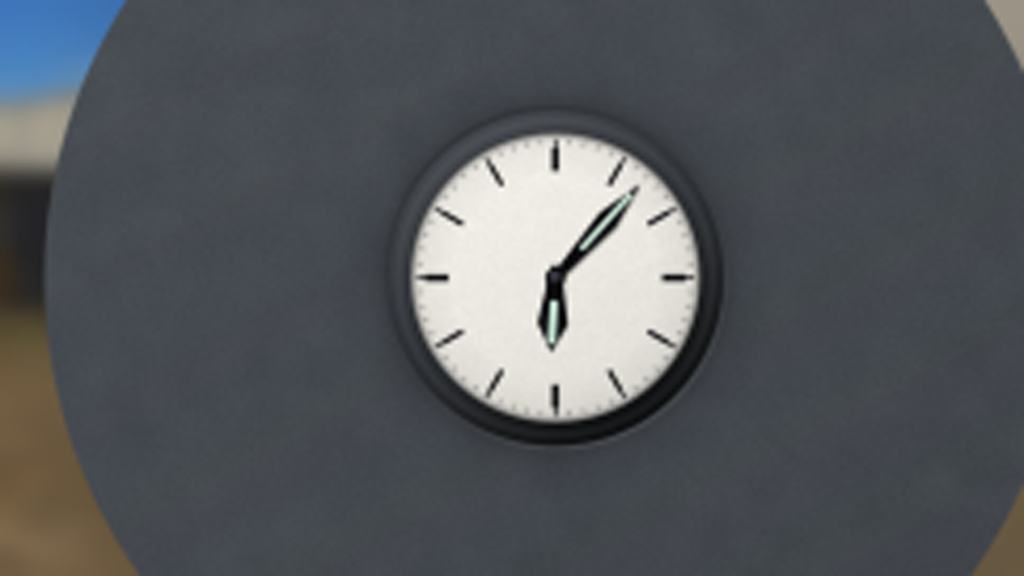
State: 6h07
